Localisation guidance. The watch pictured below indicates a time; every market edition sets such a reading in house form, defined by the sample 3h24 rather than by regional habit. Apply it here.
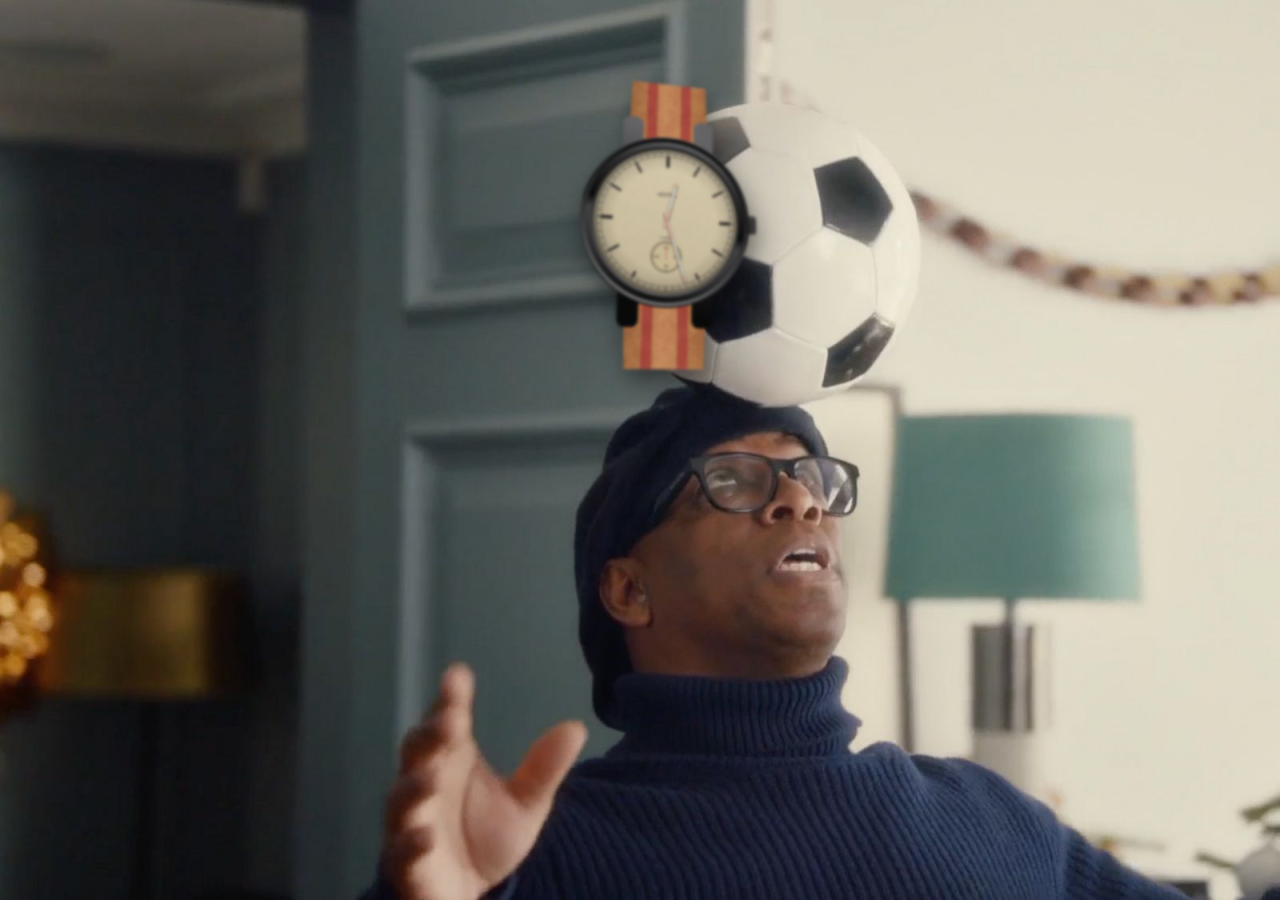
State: 12h27
